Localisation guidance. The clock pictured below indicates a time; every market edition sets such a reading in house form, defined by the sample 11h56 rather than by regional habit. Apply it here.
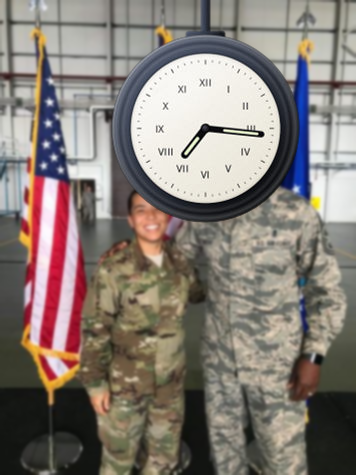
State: 7h16
